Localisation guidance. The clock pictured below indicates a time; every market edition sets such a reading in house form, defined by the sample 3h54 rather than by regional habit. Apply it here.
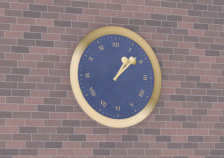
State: 1h08
